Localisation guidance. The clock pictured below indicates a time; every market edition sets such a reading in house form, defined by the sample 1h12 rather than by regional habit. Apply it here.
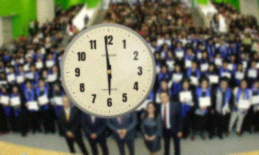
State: 5h59
